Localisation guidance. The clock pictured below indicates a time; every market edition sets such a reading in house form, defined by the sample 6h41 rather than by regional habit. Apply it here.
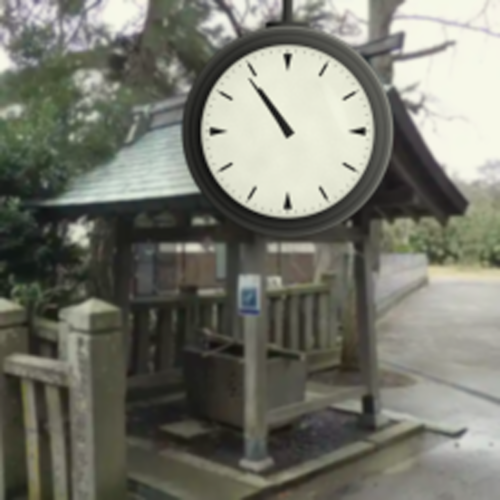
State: 10h54
